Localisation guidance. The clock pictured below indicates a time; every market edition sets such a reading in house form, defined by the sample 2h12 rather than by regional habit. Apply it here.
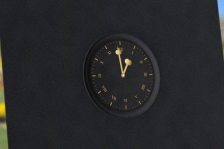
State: 12h59
